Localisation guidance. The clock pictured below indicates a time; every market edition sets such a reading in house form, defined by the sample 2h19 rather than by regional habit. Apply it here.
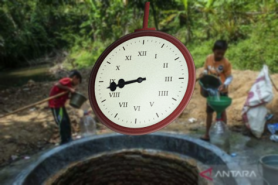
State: 8h43
